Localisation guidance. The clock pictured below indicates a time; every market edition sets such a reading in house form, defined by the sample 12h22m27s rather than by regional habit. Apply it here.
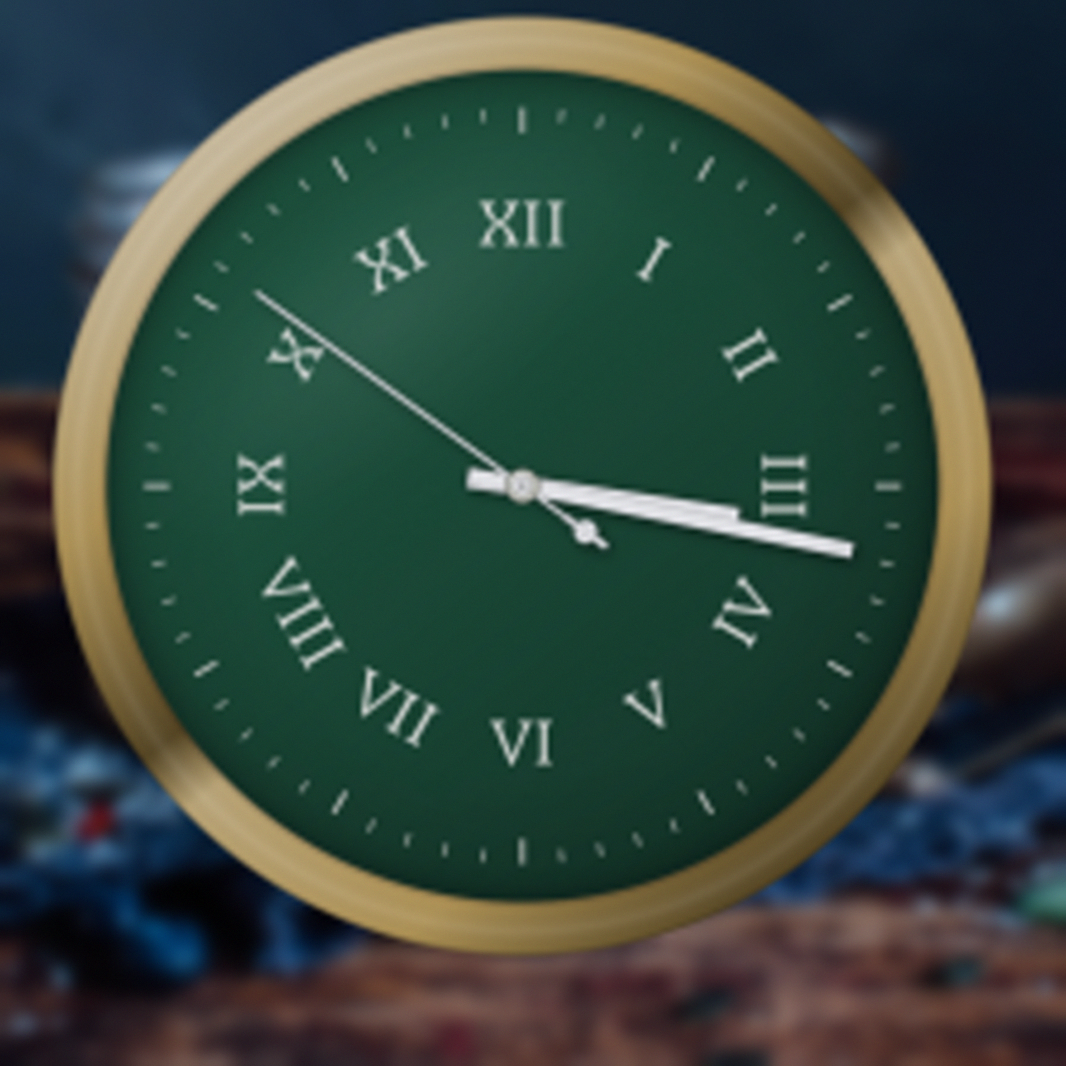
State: 3h16m51s
